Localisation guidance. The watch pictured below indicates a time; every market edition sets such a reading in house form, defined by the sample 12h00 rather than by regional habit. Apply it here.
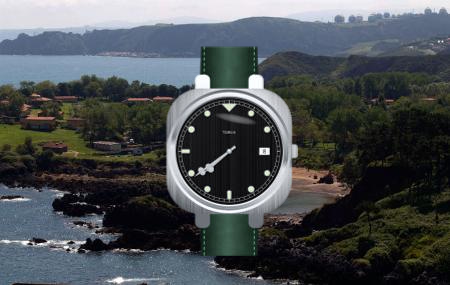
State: 7h39
